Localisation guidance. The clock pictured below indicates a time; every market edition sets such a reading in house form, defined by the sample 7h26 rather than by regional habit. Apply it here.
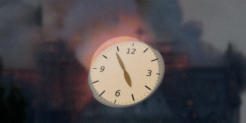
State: 4h54
